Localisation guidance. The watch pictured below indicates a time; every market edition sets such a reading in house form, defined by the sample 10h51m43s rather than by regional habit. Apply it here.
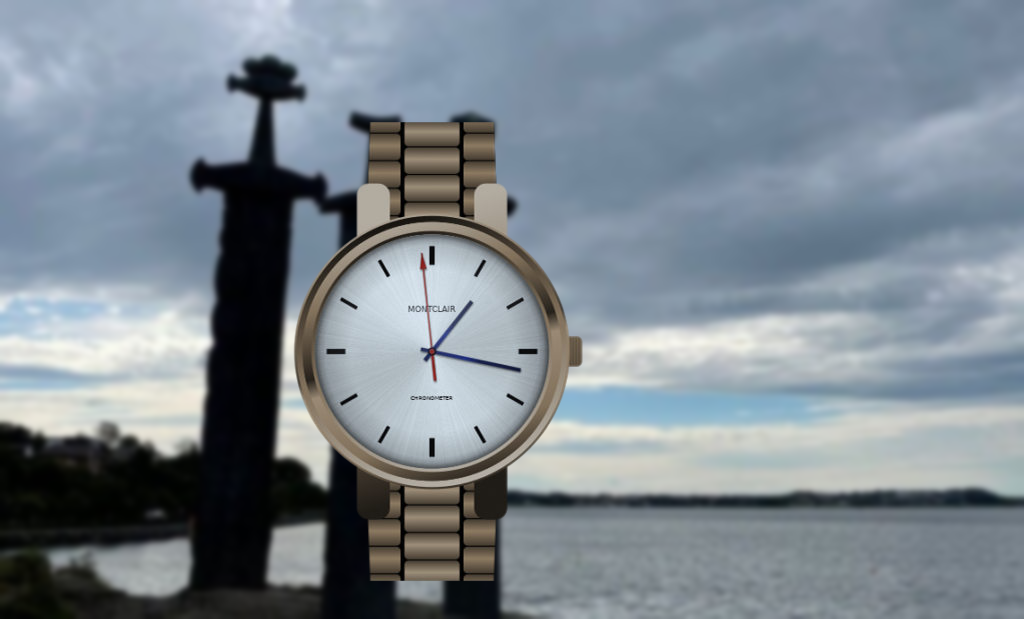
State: 1h16m59s
